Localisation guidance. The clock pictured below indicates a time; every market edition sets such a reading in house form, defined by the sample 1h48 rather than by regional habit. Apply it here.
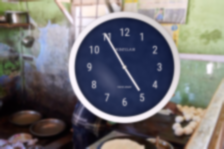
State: 4h55
